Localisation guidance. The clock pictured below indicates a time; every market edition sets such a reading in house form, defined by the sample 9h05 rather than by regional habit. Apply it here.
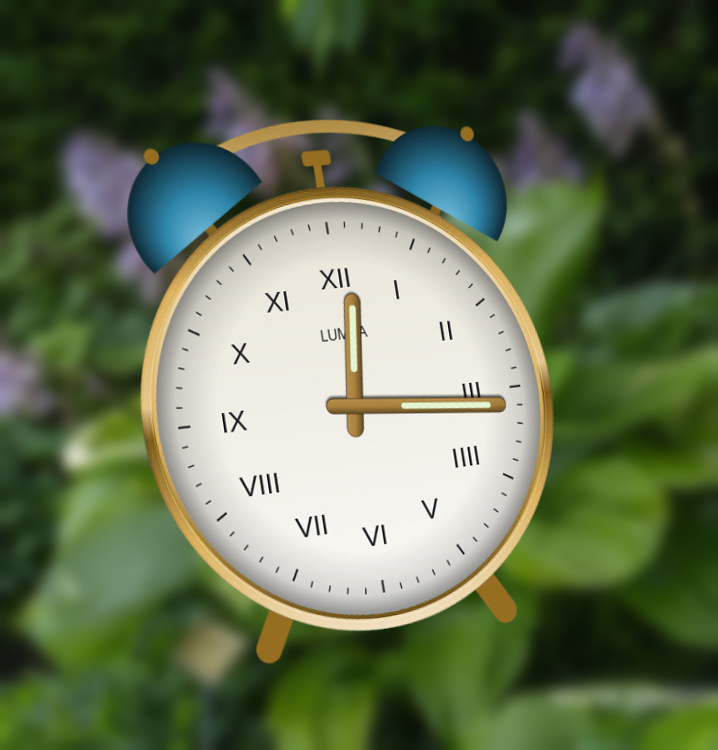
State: 12h16
